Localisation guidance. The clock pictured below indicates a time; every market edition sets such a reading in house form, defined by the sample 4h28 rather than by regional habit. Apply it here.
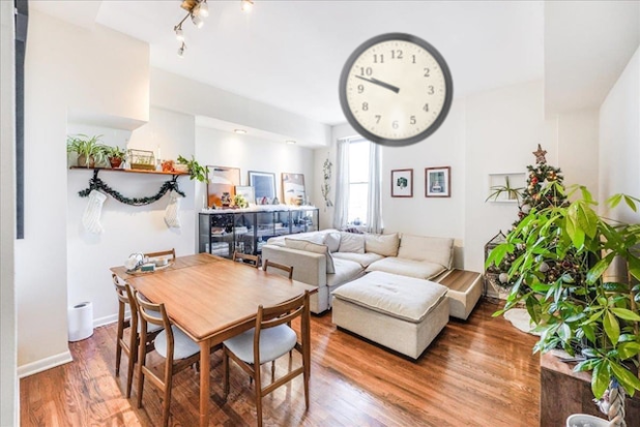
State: 9h48
